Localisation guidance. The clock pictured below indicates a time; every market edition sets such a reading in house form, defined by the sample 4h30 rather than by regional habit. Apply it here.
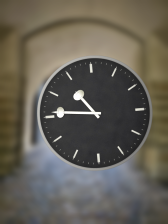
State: 10h46
